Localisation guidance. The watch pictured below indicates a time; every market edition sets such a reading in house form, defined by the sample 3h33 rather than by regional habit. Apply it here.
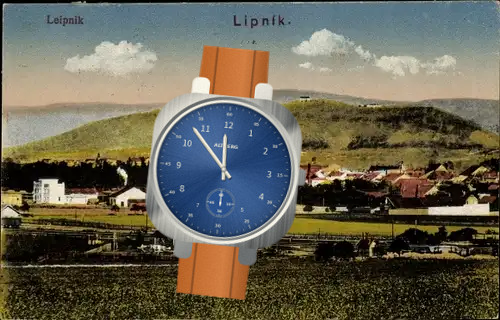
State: 11h53
